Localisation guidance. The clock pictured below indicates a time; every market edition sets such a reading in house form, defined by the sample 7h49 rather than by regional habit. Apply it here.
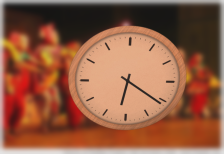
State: 6h21
